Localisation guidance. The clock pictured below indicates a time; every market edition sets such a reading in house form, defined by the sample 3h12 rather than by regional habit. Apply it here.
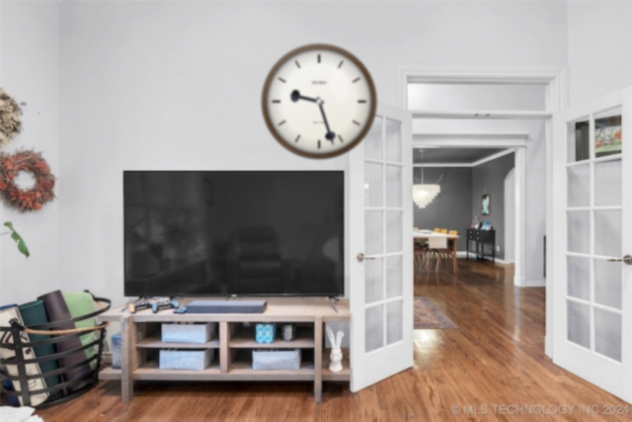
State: 9h27
